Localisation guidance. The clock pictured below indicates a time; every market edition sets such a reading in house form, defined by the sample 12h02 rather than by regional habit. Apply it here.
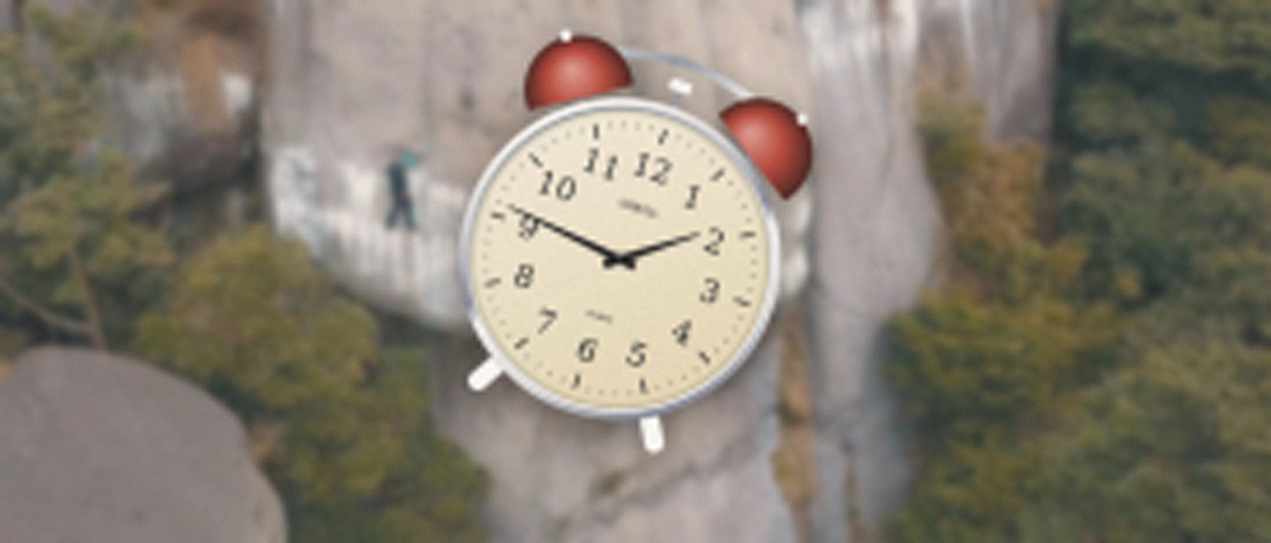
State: 1h46
